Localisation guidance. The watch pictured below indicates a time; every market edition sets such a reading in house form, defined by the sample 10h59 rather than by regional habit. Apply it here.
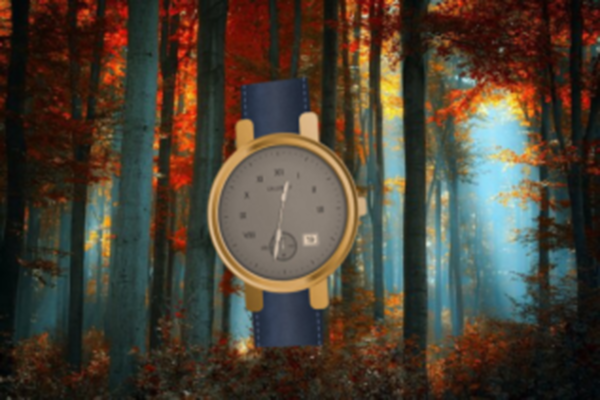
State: 12h32
